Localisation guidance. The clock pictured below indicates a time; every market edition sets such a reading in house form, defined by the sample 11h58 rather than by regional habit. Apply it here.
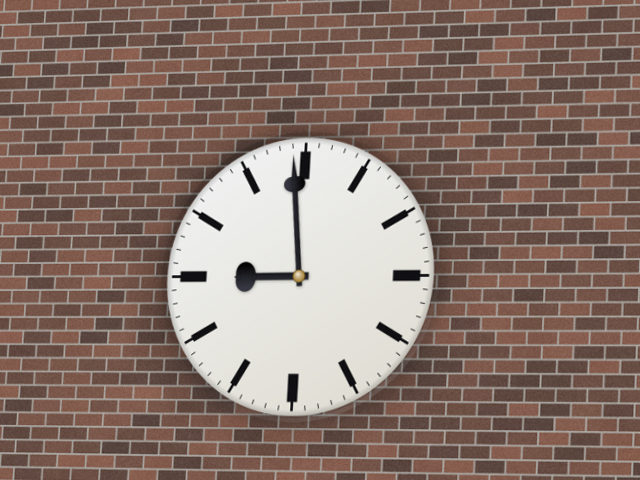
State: 8h59
